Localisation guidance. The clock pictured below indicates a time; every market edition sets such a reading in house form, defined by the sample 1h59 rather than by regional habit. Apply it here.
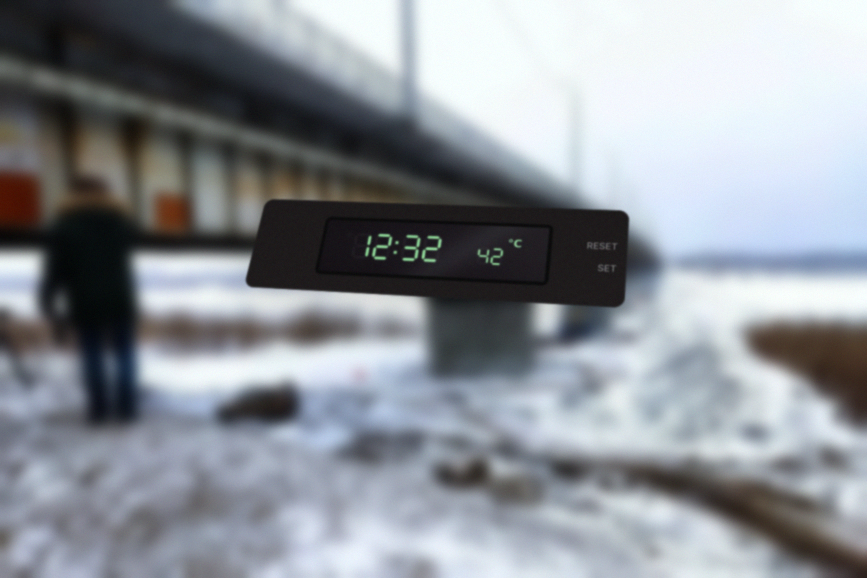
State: 12h32
